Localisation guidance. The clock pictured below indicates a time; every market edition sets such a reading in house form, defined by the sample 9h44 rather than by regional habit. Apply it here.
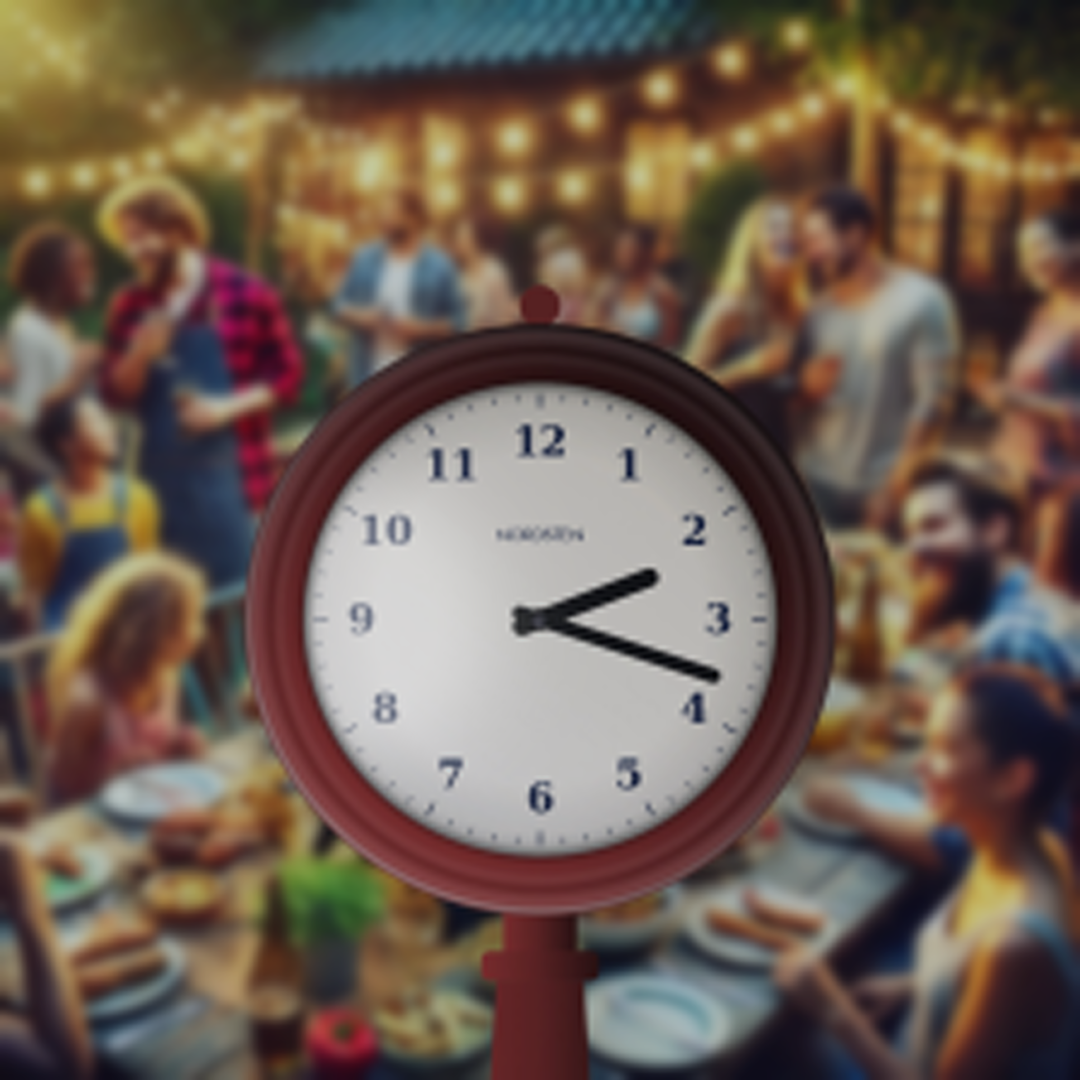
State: 2h18
